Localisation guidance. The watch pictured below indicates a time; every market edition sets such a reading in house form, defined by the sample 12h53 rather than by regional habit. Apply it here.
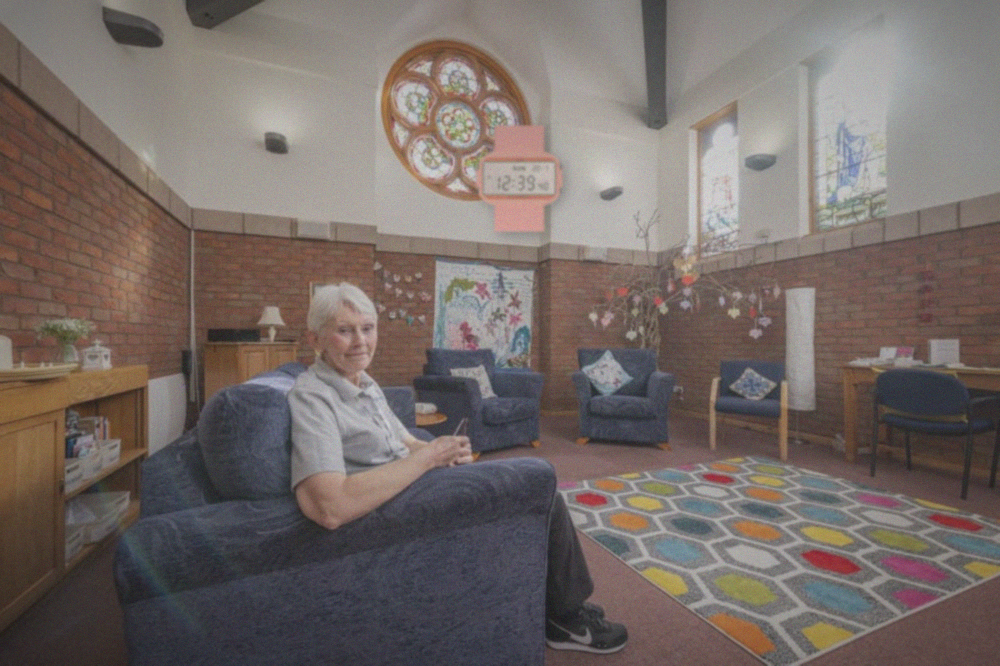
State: 12h39
